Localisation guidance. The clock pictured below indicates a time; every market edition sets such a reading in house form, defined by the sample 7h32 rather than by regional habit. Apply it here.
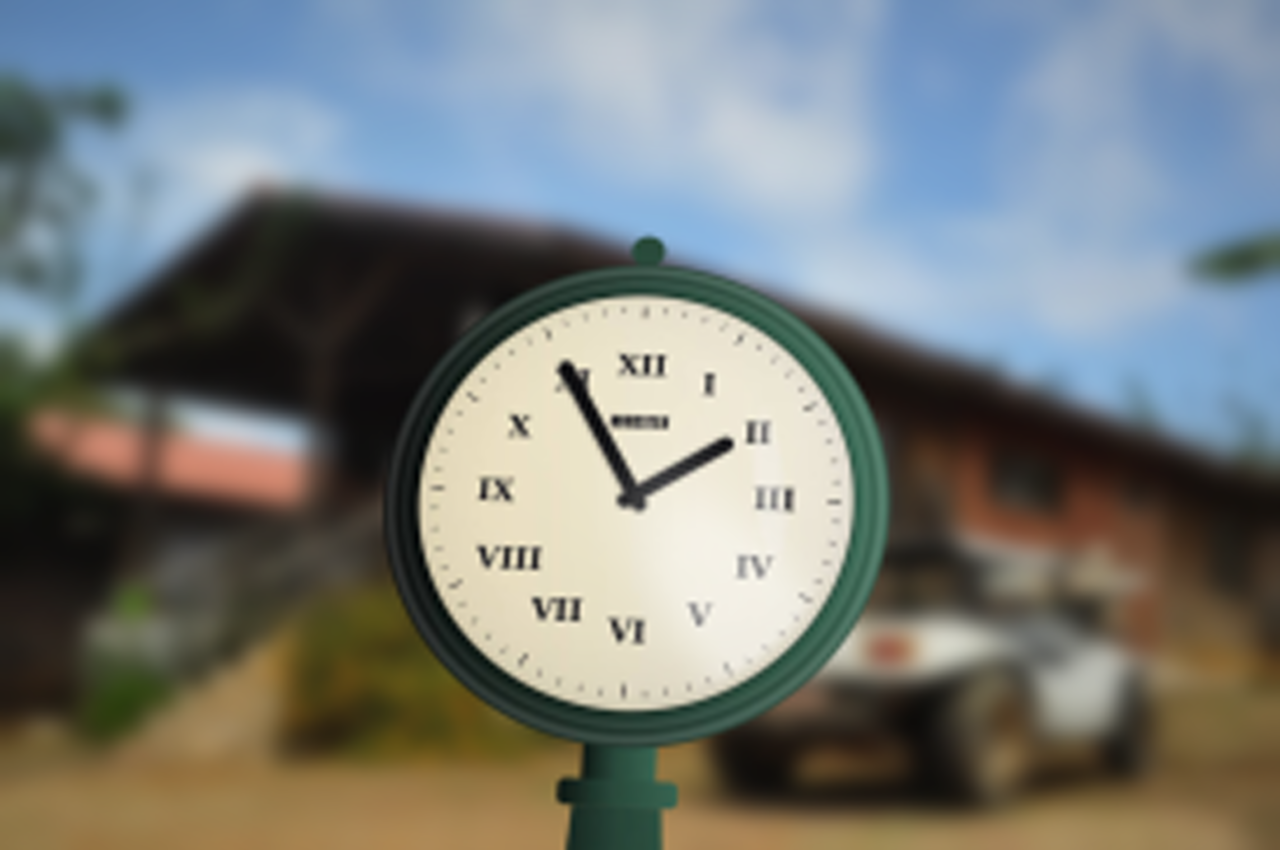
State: 1h55
